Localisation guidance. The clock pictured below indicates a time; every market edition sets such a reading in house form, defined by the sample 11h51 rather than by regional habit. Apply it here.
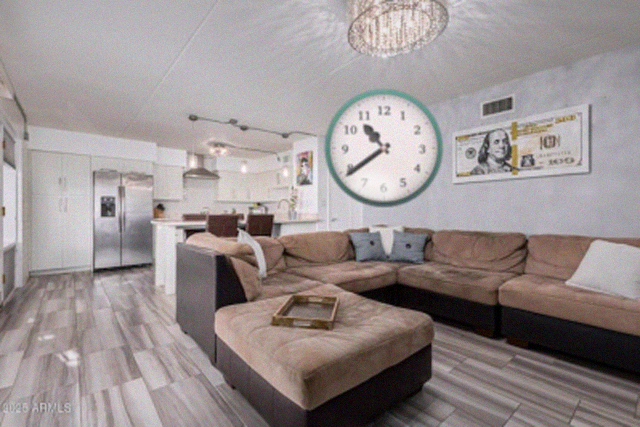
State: 10h39
